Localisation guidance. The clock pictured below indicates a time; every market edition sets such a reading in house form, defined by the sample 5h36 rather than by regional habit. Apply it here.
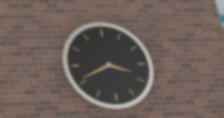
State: 3h41
